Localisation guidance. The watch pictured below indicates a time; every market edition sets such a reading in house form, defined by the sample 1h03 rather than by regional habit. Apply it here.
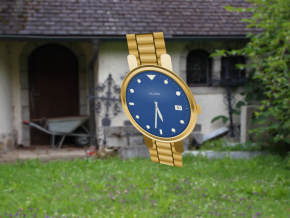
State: 5h32
